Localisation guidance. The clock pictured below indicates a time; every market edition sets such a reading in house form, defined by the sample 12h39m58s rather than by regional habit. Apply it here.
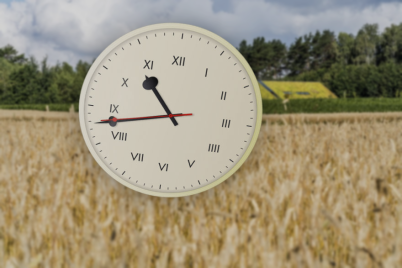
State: 10h42m43s
